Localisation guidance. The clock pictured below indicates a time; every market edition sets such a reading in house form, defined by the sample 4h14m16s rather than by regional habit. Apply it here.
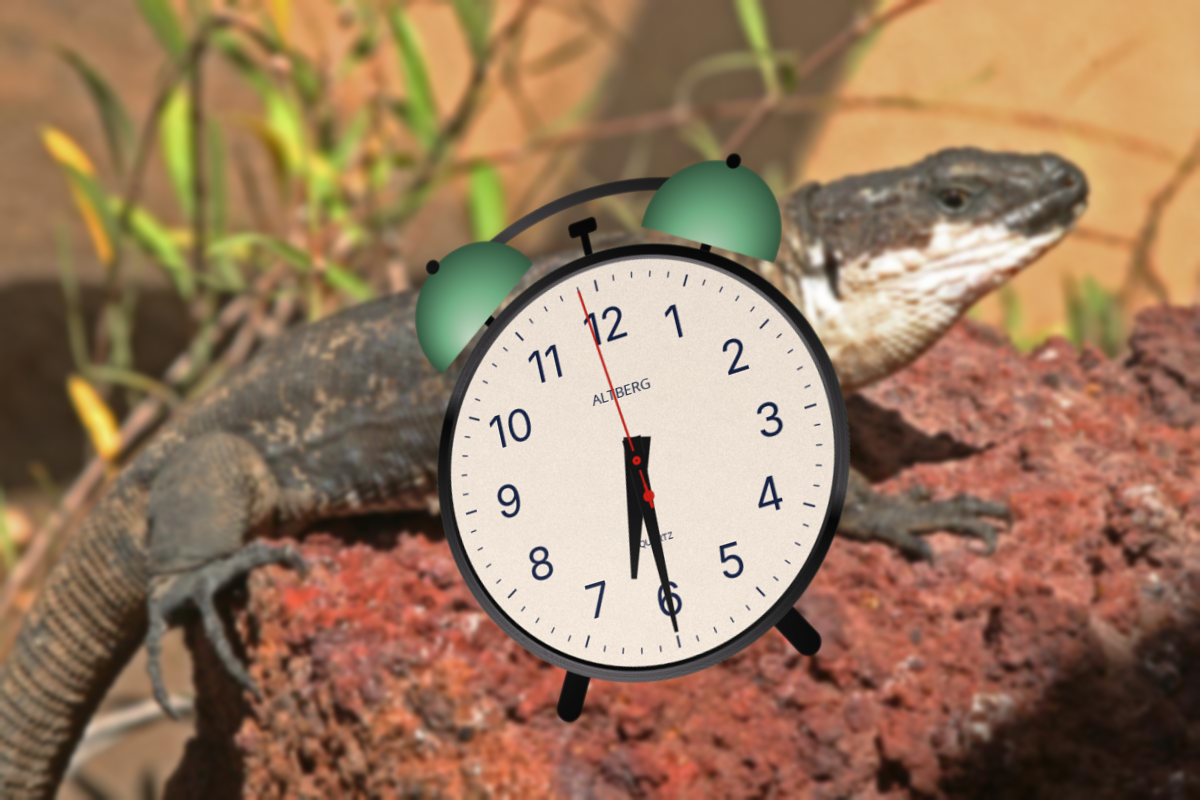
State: 6h29m59s
